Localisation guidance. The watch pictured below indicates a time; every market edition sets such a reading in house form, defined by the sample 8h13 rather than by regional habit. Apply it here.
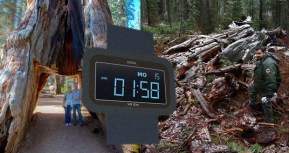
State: 1h58
